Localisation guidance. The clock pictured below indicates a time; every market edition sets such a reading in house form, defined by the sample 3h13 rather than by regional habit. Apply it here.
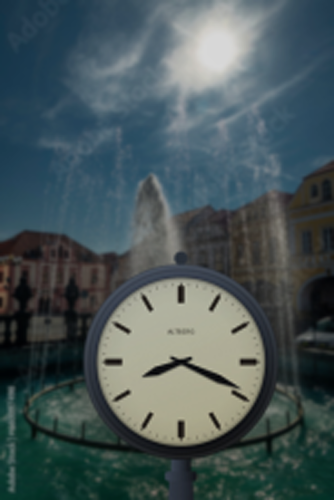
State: 8h19
